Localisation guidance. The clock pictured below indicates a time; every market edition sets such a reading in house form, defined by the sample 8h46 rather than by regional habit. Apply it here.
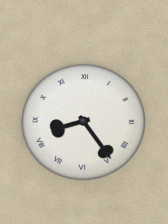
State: 8h24
